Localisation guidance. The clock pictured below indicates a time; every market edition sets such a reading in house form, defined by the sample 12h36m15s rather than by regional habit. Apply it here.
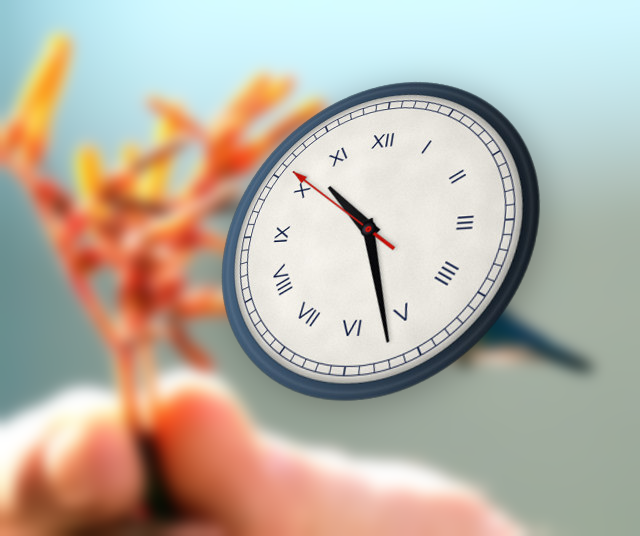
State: 10h26m51s
